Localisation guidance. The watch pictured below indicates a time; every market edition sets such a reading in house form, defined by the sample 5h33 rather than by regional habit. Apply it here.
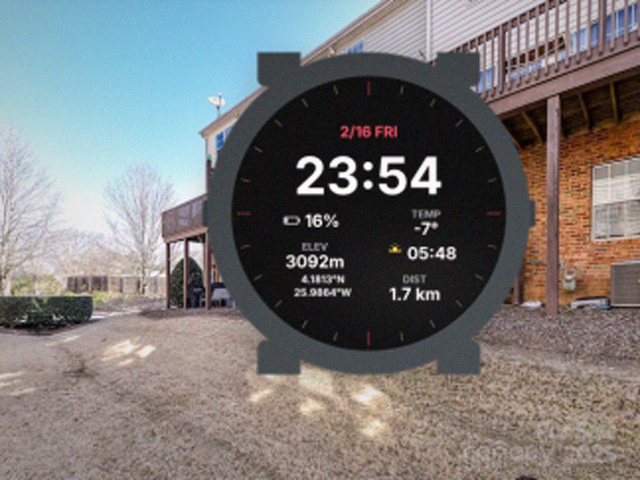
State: 23h54
